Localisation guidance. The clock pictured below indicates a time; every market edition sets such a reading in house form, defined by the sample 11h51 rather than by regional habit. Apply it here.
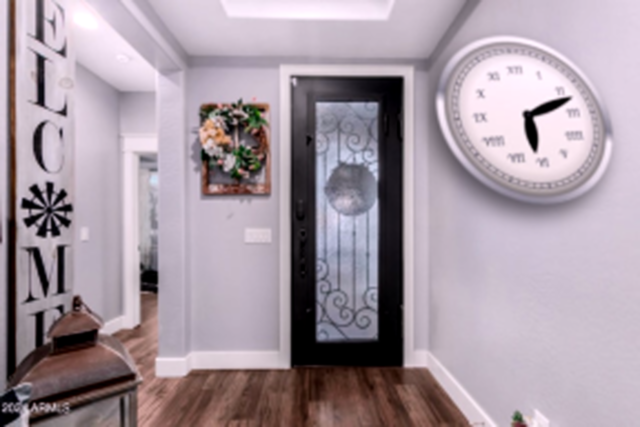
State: 6h12
